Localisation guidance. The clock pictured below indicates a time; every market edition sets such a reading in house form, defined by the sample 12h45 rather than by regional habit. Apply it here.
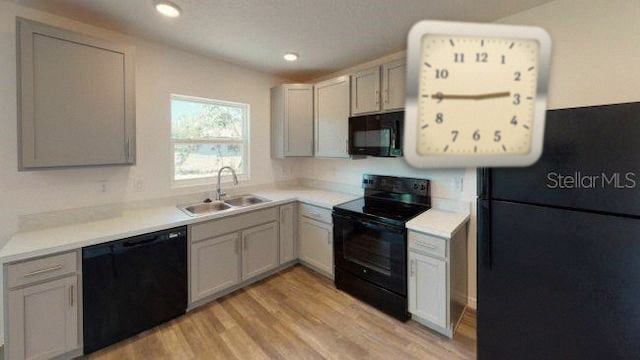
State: 2h45
